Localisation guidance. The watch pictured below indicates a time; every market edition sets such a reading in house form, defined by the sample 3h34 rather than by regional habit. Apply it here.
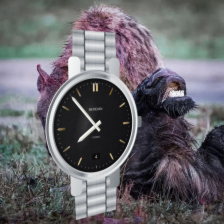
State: 7h53
